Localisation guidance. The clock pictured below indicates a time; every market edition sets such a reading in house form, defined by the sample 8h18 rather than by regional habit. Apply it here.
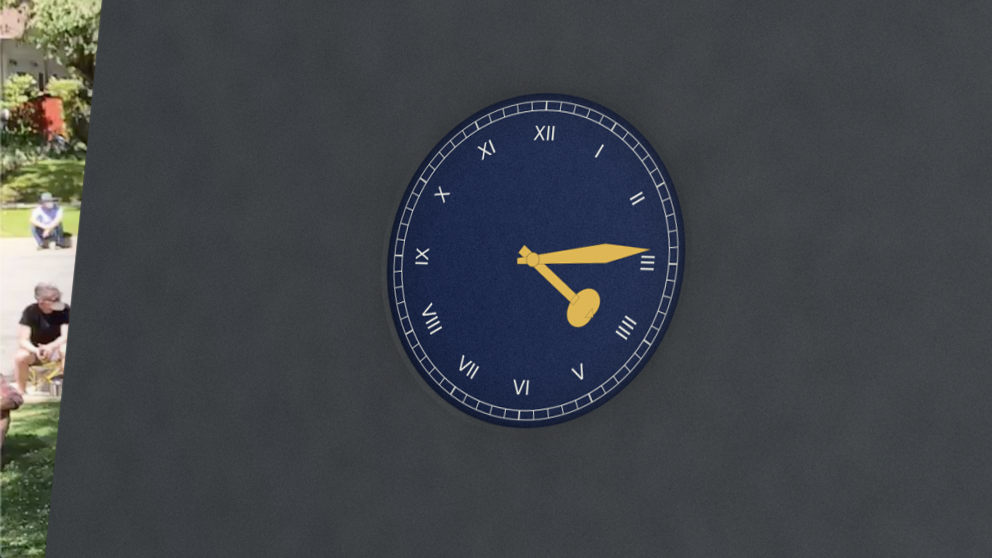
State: 4h14
